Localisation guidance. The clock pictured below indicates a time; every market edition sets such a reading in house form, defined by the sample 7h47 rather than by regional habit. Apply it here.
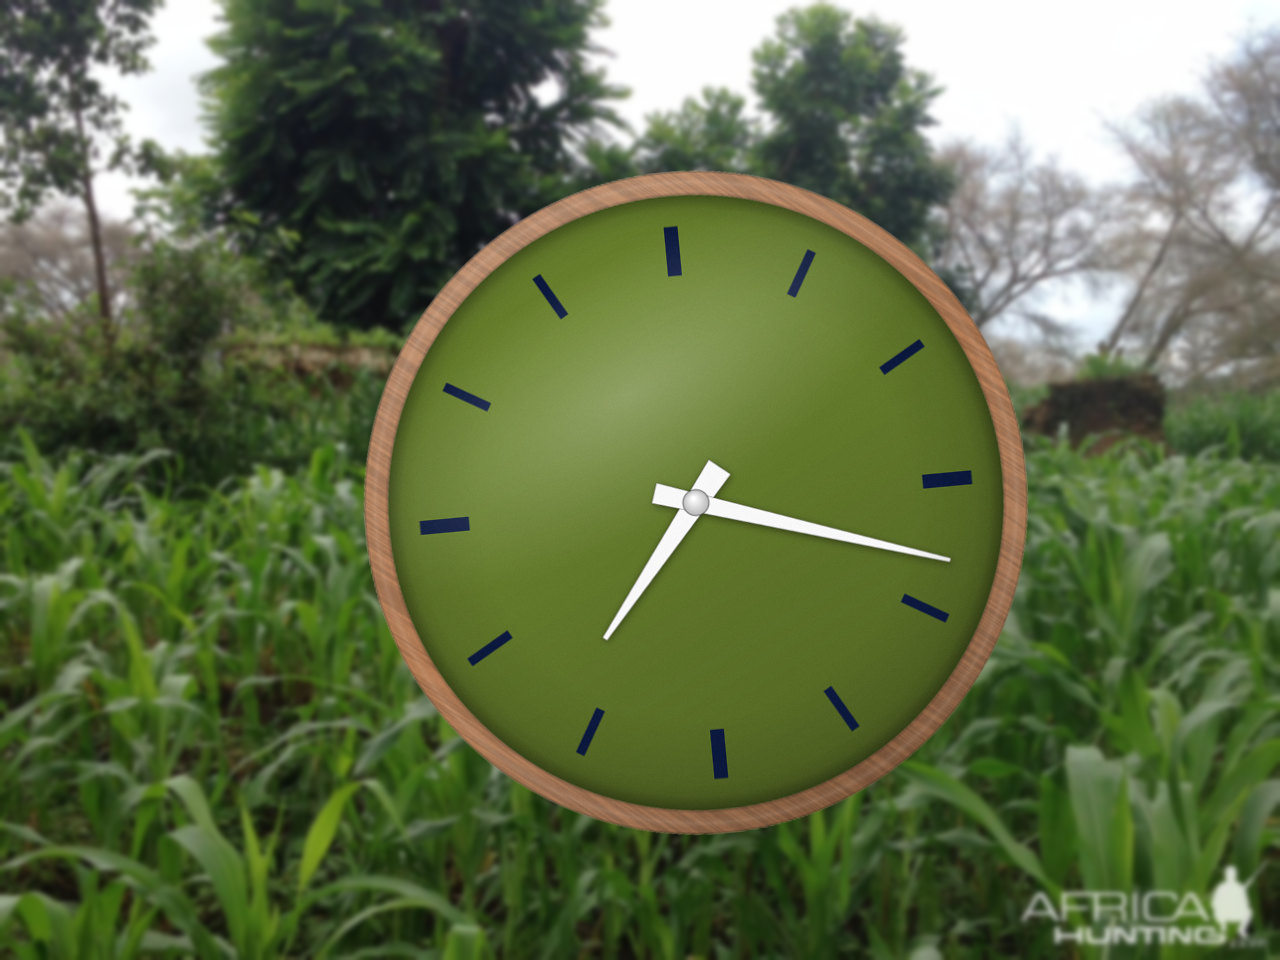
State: 7h18
